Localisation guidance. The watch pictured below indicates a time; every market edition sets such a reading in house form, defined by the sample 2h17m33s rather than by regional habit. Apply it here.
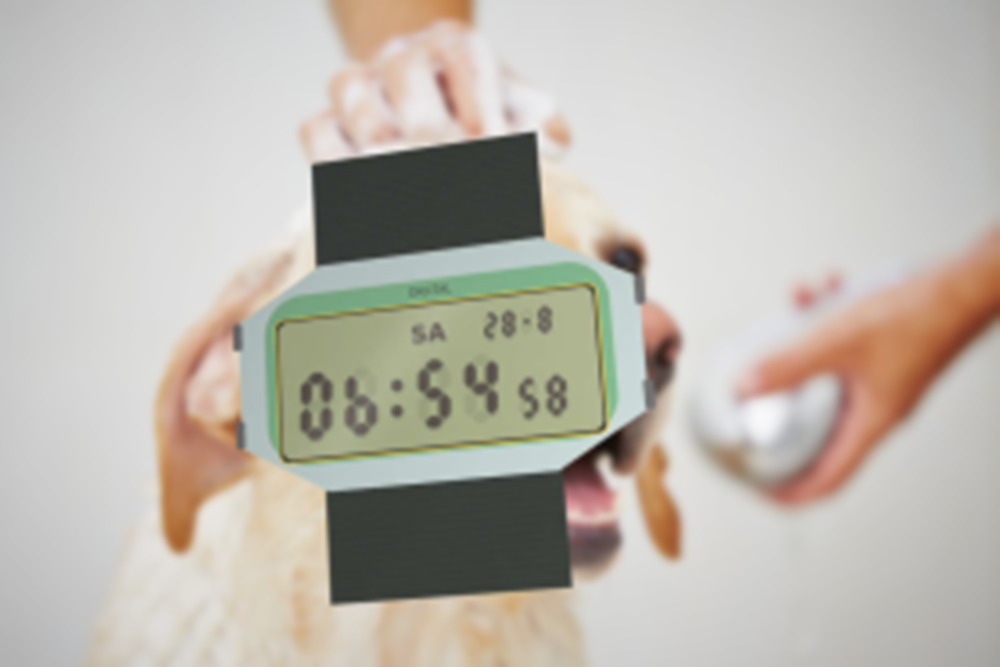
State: 6h54m58s
